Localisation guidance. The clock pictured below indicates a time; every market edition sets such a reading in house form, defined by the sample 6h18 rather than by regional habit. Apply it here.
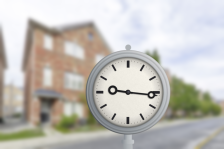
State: 9h16
